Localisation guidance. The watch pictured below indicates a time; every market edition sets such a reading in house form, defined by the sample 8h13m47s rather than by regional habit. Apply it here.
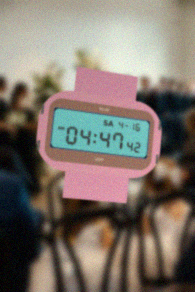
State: 4h47m42s
